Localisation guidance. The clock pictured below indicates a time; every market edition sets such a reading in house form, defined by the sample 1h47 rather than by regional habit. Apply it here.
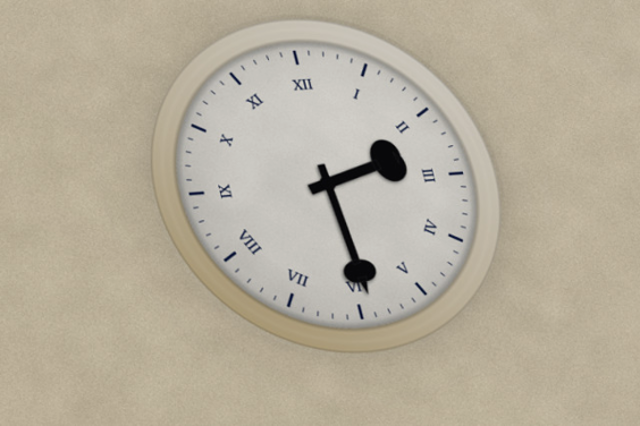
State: 2h29
